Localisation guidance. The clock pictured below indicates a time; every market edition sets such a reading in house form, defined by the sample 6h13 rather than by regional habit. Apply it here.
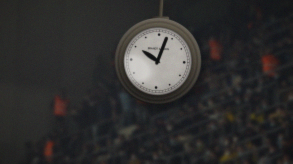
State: 10h03
